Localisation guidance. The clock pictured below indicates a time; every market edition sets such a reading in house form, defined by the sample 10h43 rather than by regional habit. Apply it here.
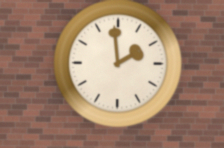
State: 1h59
